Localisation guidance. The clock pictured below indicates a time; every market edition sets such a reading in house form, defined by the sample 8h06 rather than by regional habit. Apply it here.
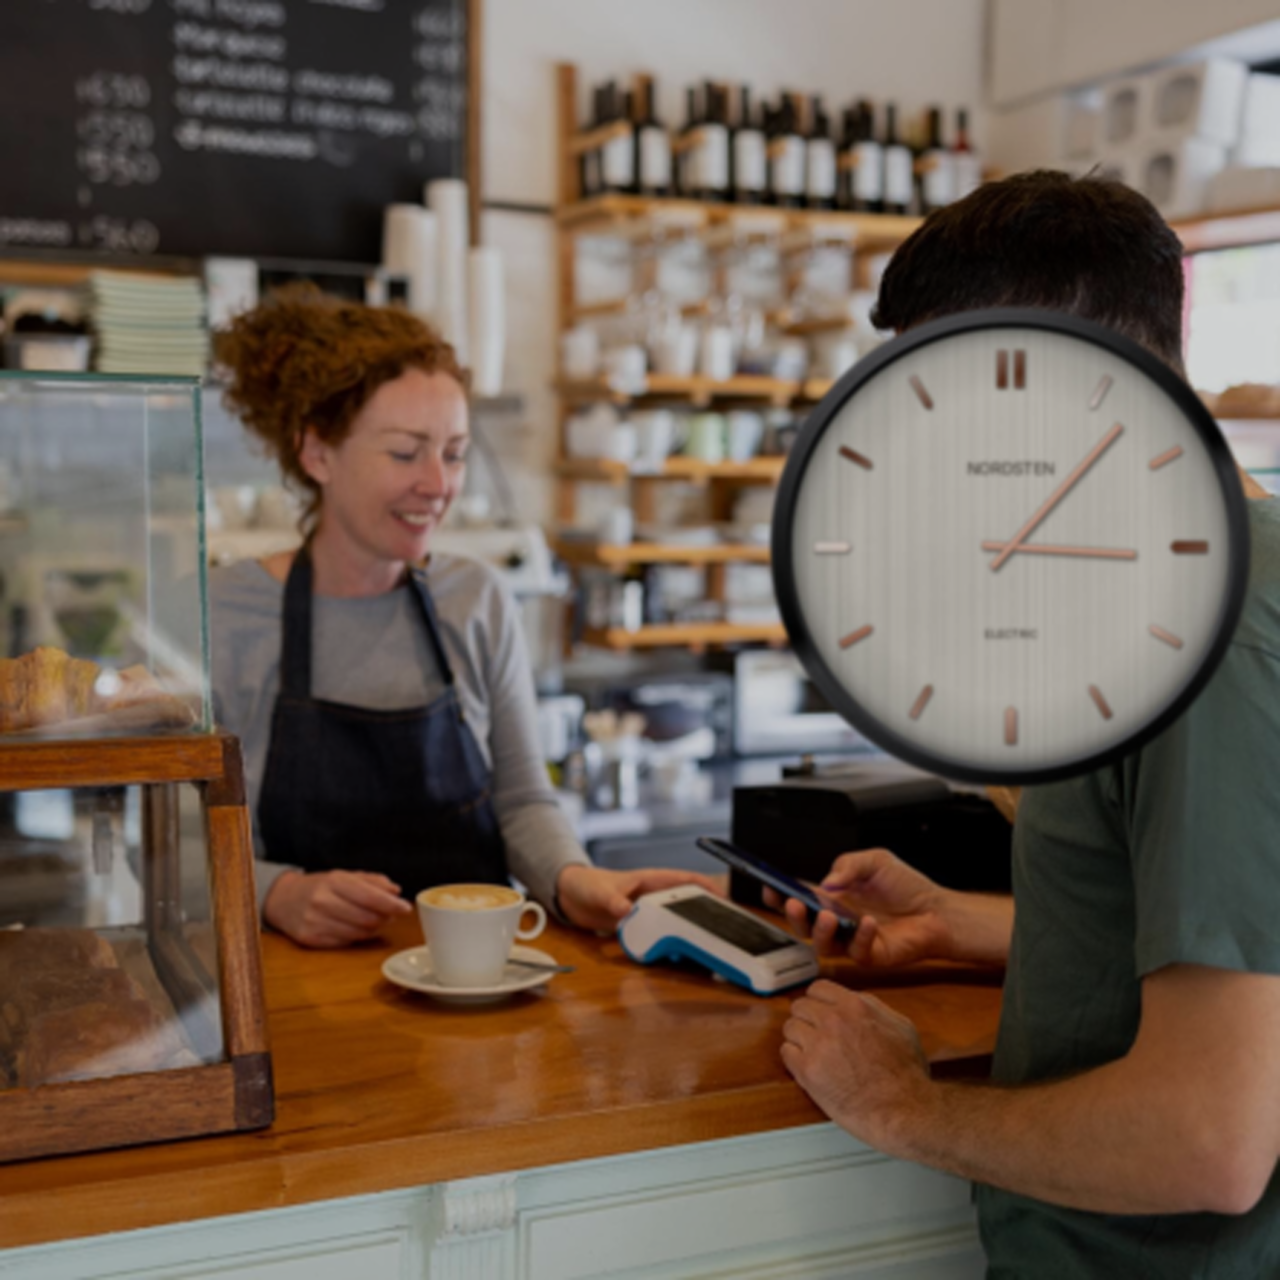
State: 3h07
